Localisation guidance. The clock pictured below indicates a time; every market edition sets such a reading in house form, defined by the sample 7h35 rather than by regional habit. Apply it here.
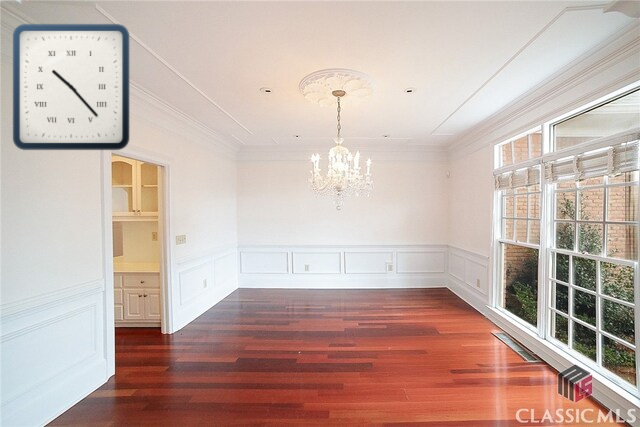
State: 10h23
